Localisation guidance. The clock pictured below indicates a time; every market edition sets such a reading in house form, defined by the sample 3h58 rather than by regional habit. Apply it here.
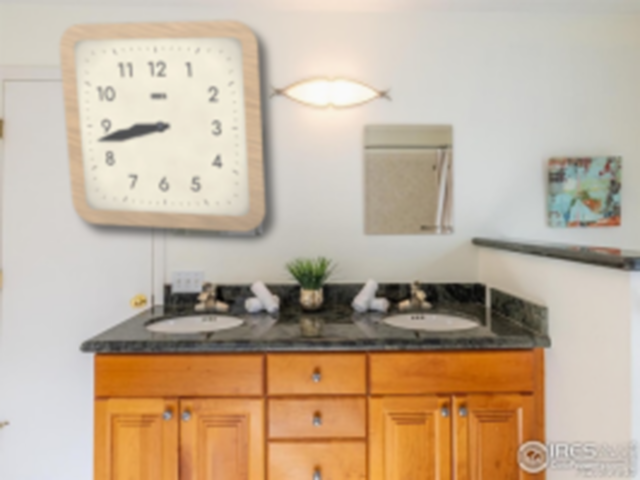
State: 8h43
